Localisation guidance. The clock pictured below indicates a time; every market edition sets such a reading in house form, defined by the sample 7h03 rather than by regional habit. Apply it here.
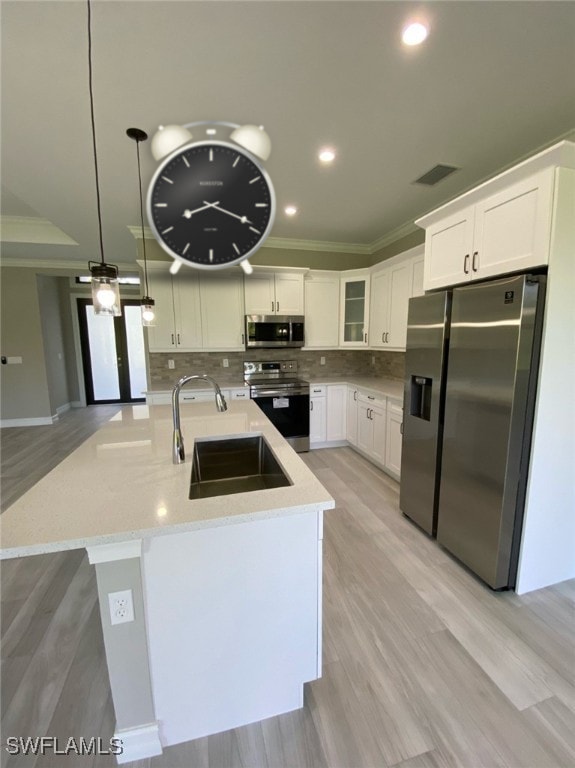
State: 8h19
